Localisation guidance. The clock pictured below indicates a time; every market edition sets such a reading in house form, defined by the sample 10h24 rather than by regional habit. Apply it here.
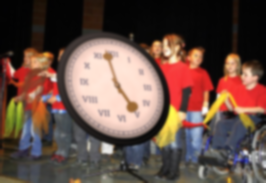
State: 4h58
